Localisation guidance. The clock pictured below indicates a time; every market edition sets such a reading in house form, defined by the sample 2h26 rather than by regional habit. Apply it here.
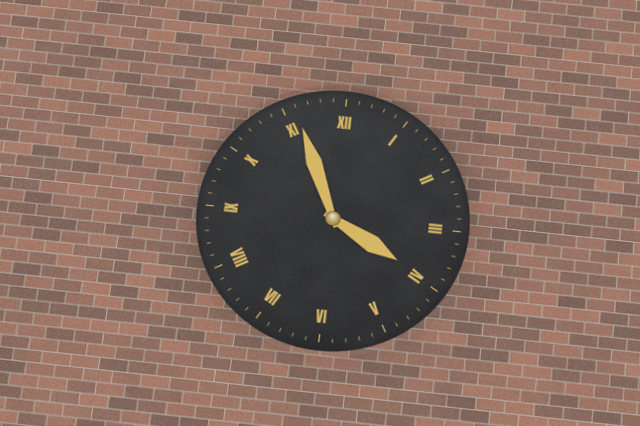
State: 3h56
